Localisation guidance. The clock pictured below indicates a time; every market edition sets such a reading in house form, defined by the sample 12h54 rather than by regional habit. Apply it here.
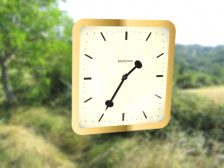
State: 1h35
